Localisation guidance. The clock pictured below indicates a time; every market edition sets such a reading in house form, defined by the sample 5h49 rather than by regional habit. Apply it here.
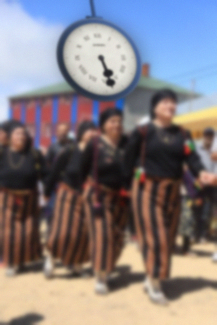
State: 5h28
